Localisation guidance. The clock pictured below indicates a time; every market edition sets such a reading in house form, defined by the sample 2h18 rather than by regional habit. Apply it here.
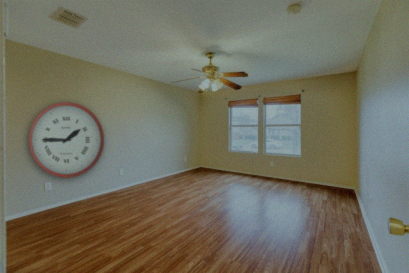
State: 1h45
